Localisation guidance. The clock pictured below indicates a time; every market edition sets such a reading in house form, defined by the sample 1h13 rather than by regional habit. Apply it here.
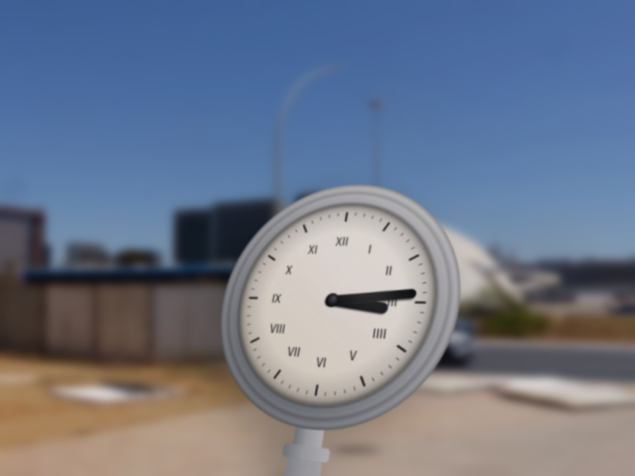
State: 3h14
